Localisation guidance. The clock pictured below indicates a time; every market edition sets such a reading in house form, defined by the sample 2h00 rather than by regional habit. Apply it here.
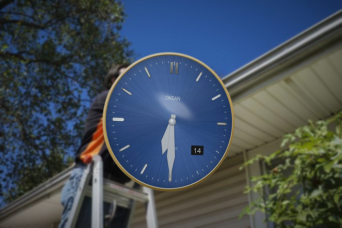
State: 6h30
